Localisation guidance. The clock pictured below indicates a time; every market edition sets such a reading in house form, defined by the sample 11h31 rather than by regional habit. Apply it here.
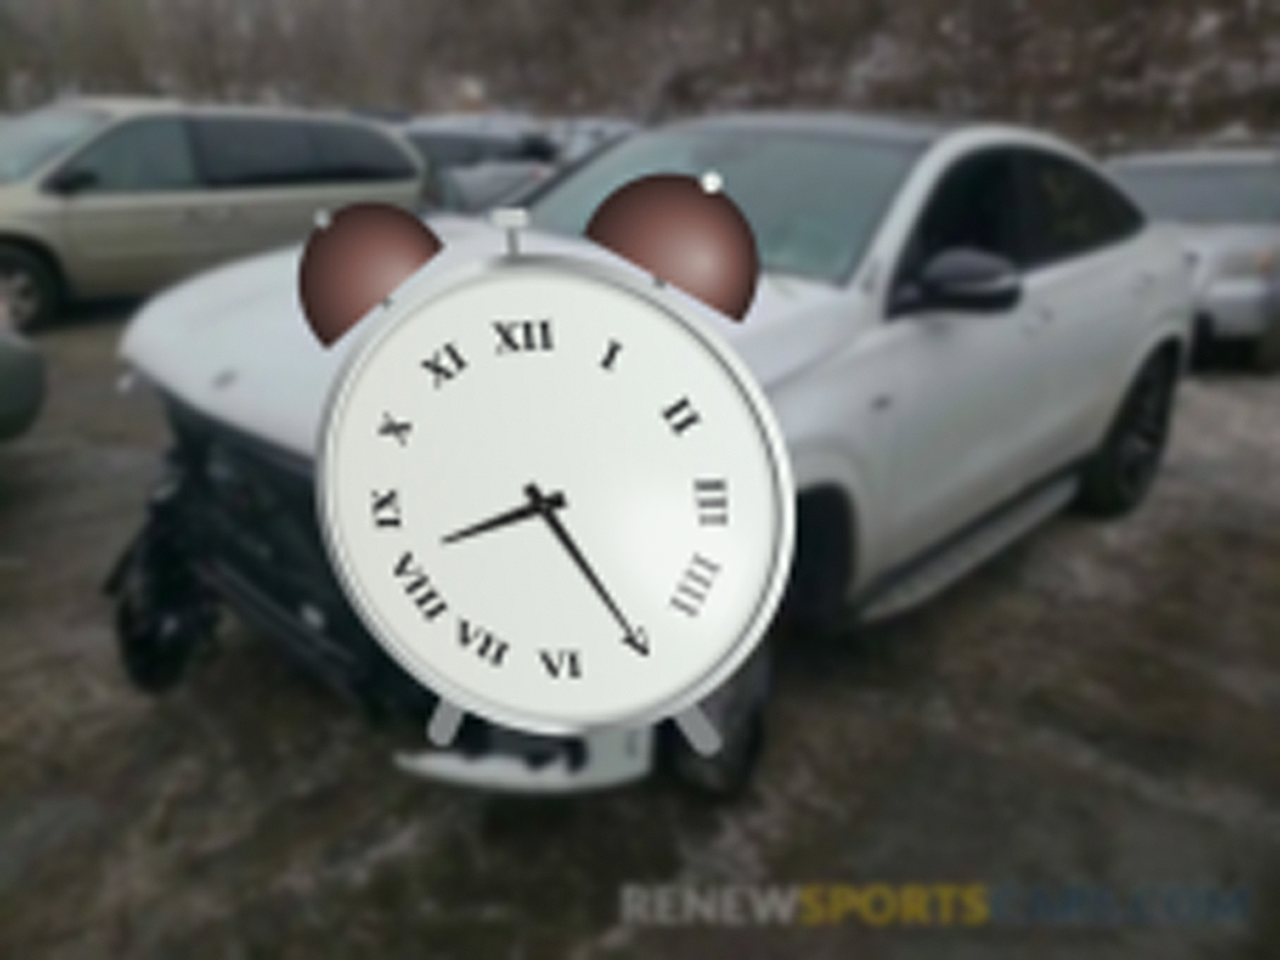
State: 8h25
